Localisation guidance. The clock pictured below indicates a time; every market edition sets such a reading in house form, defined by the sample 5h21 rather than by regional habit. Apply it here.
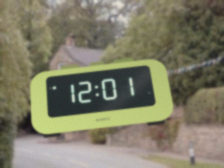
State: 12h01
